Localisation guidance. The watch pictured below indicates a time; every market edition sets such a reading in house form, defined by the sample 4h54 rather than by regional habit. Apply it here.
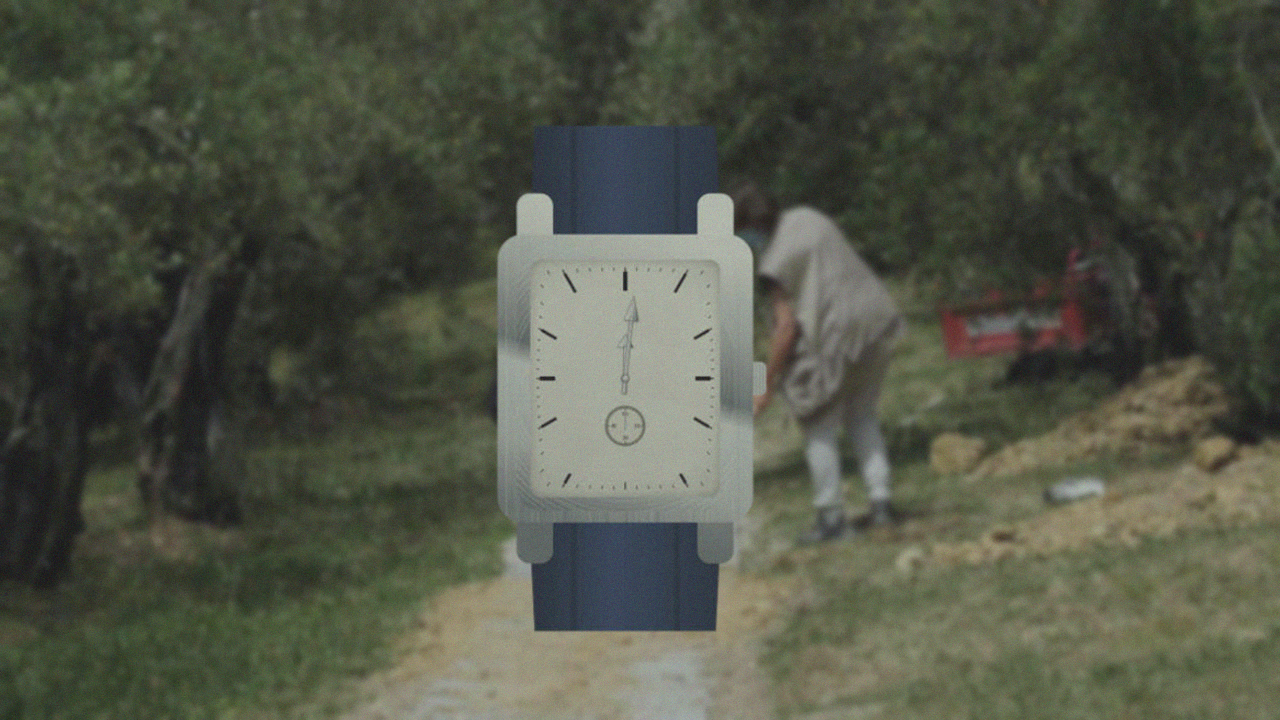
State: 12h01
